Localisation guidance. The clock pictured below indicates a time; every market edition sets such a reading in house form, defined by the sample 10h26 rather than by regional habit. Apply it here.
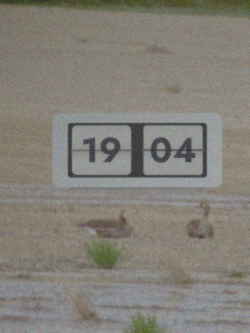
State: 19h04
